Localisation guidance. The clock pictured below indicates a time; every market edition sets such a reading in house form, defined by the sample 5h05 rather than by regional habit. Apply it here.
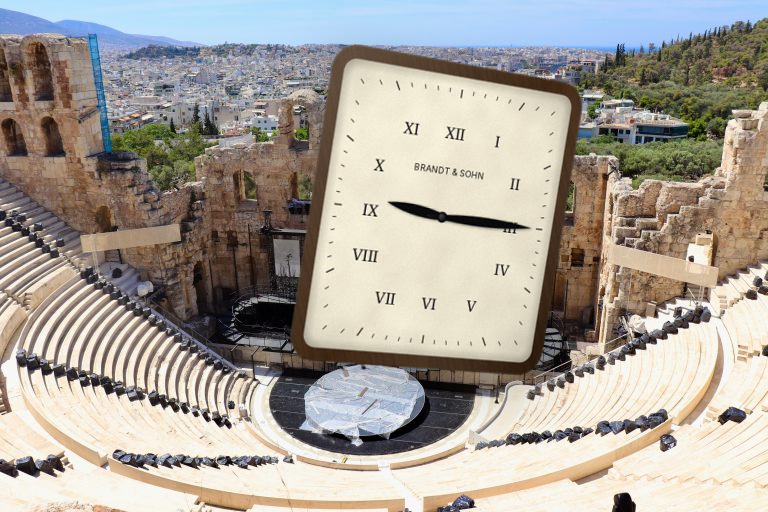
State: 9h15
